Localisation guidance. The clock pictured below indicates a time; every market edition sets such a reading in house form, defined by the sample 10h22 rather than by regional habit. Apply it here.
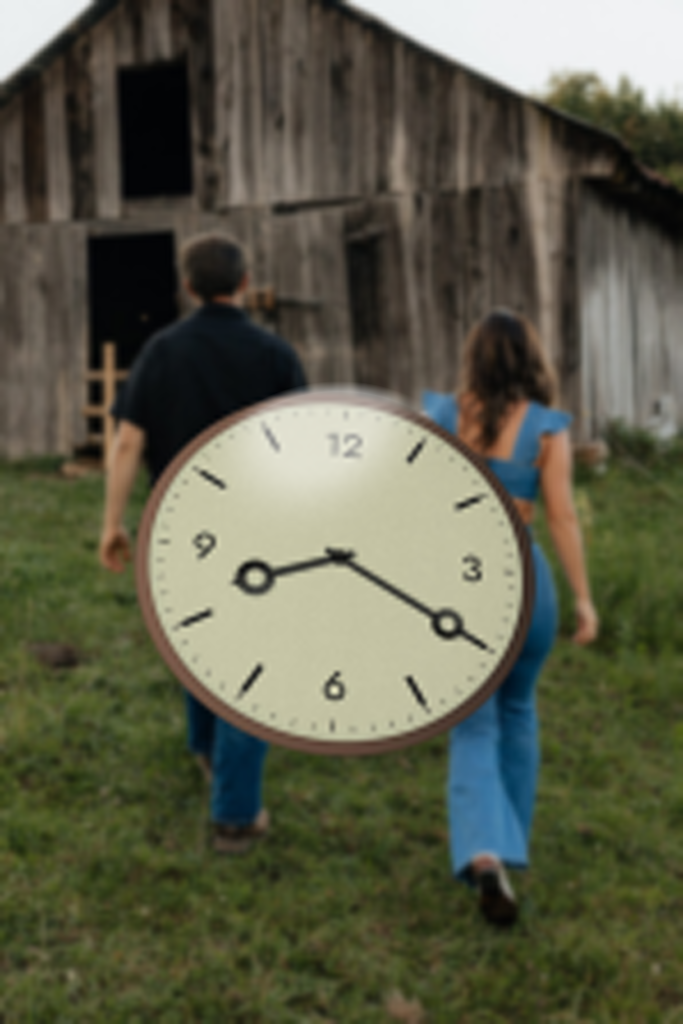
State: 8h20
